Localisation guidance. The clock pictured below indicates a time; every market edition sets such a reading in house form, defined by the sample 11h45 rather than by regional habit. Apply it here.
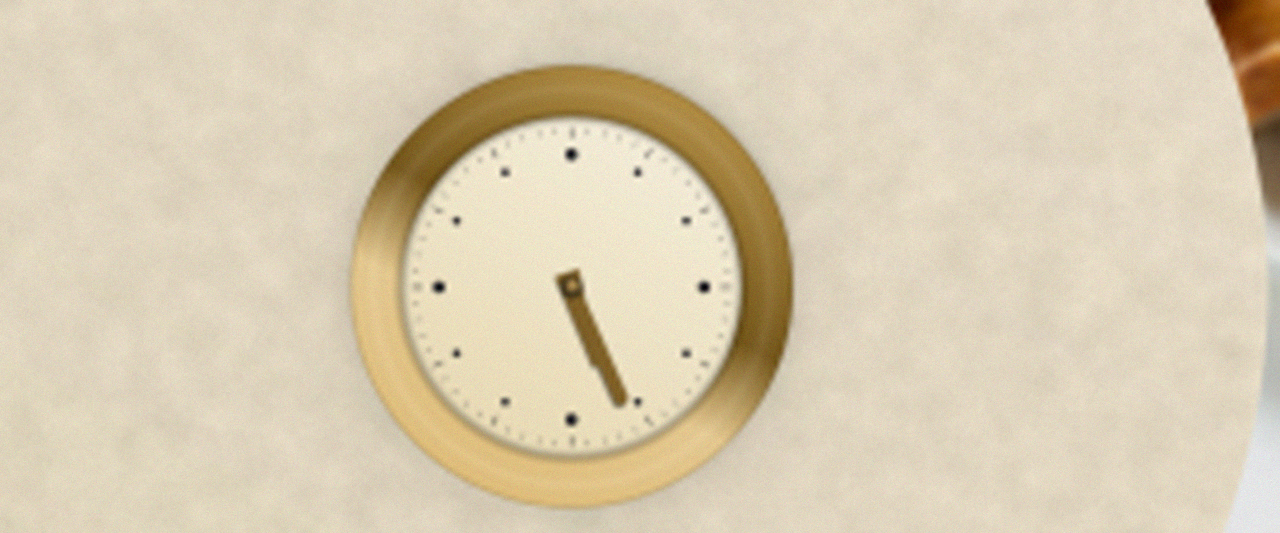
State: 5h26
